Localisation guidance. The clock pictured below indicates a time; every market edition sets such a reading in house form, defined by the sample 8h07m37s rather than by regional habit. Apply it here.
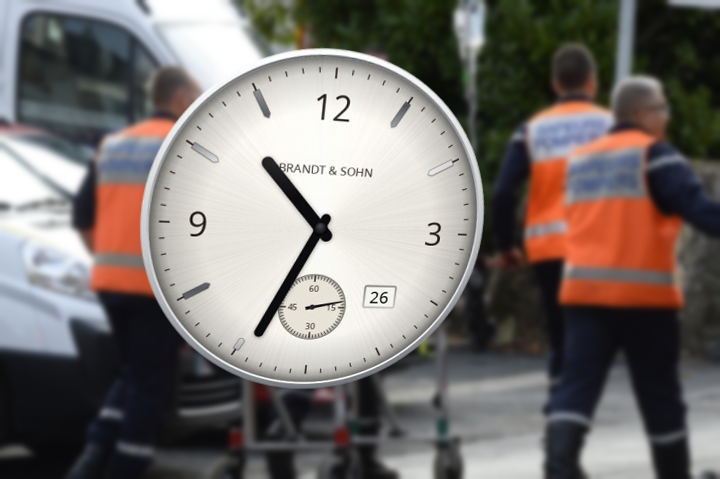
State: 10h34m13s
